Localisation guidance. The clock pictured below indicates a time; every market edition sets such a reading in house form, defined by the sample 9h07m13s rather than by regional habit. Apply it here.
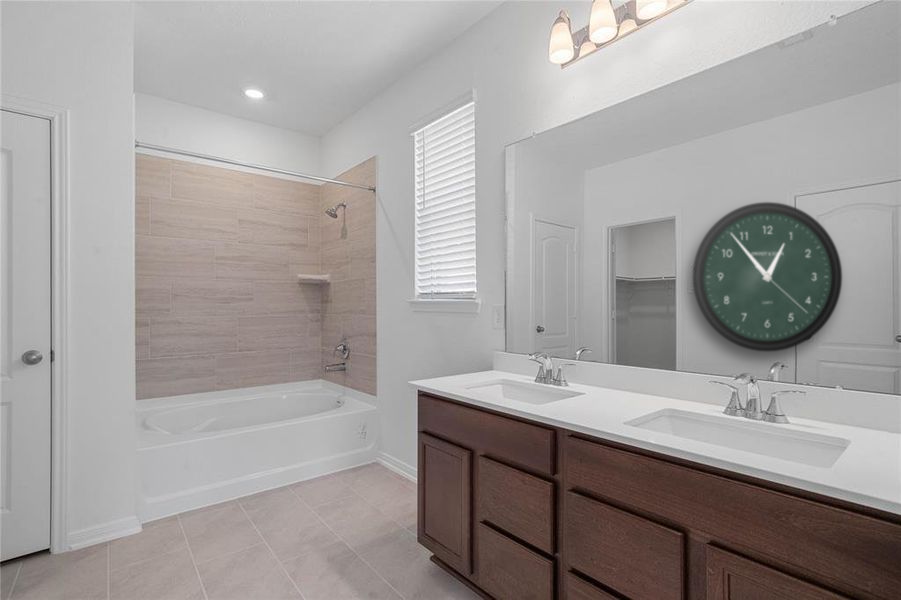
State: 12h53m22s
